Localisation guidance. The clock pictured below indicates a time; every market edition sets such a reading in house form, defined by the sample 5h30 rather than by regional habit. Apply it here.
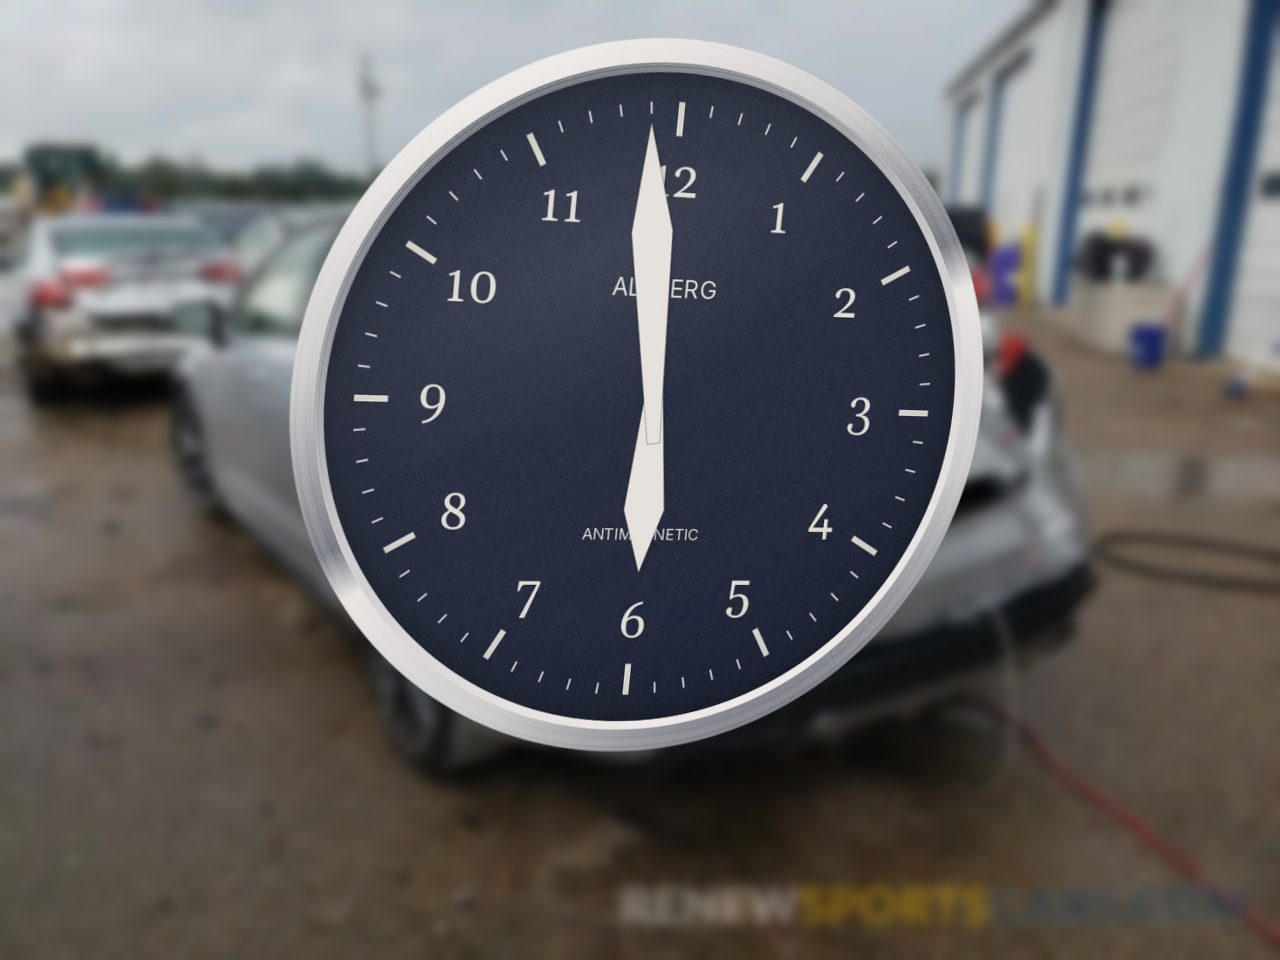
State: 5h59
